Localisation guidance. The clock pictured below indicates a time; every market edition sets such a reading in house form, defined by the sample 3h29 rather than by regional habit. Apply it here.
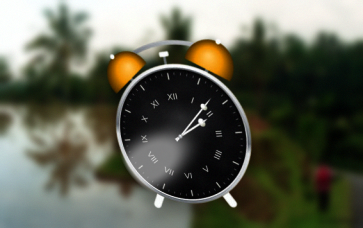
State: 2h08
